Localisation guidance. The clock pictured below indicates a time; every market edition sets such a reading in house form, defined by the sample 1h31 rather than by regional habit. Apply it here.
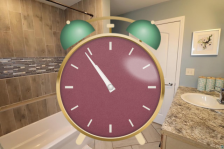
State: 10h54
